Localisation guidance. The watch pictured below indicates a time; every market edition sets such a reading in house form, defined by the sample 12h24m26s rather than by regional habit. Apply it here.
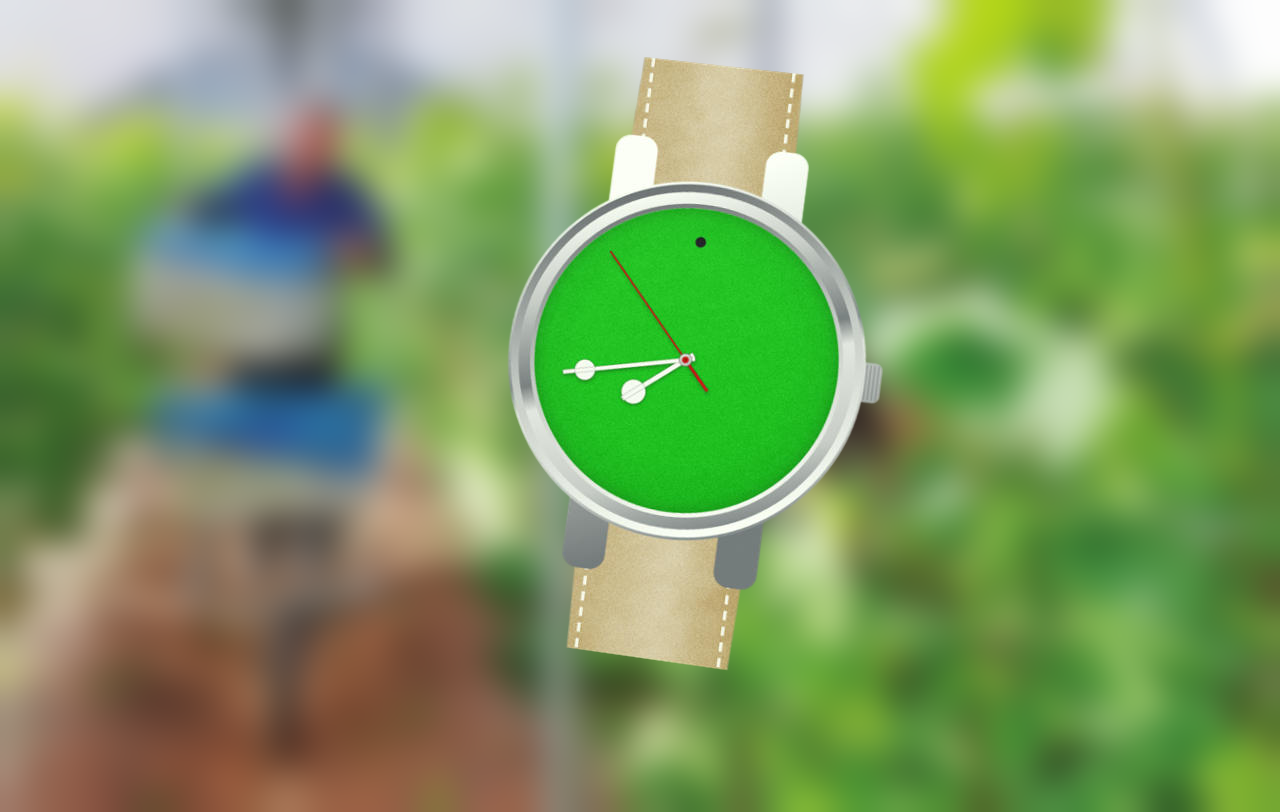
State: 7h42m53s
